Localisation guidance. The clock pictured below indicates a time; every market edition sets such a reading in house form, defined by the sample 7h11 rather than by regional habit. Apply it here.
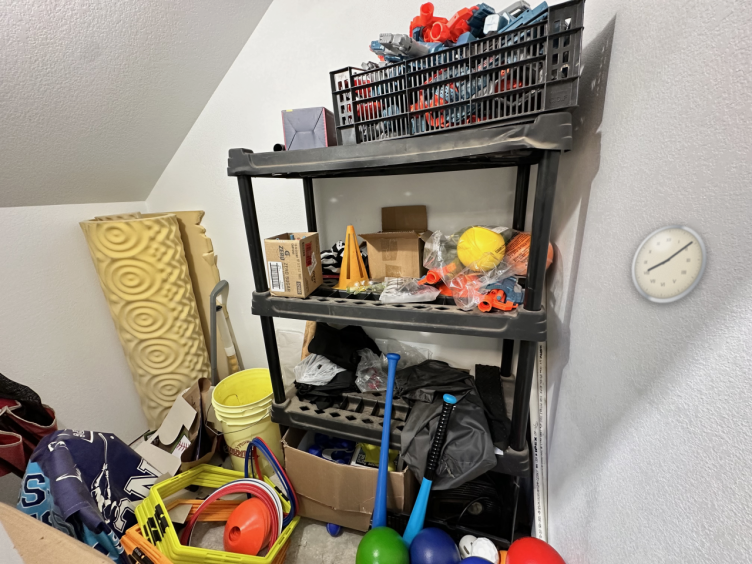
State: 8h09
